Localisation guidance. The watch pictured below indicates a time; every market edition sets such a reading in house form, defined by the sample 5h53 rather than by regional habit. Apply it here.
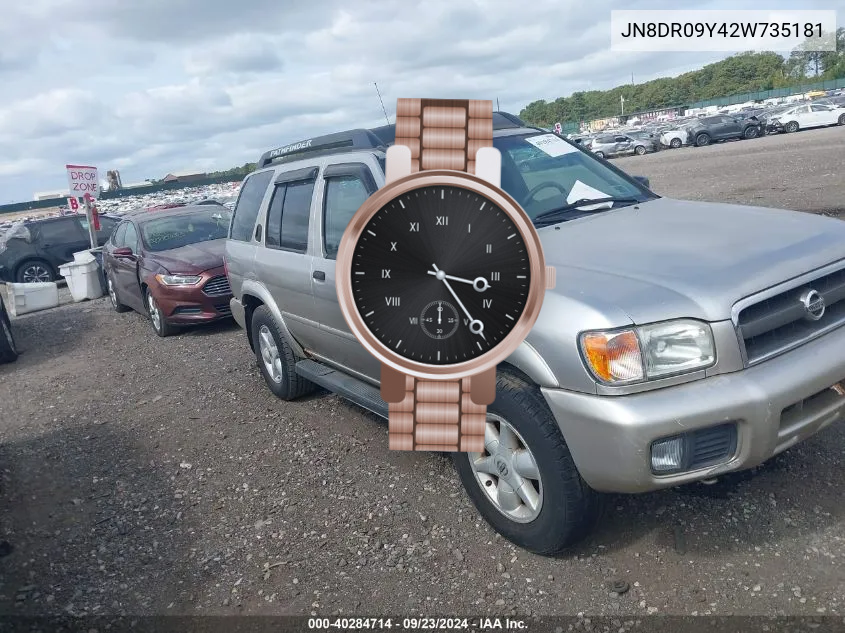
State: 3h24
